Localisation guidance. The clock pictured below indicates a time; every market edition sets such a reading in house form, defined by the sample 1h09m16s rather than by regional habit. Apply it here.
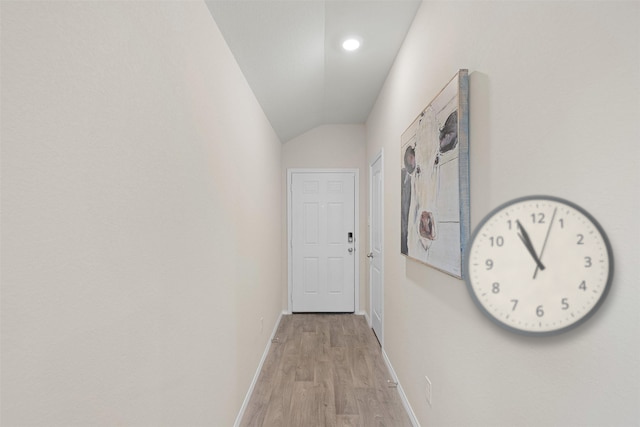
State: 10h56m03s
